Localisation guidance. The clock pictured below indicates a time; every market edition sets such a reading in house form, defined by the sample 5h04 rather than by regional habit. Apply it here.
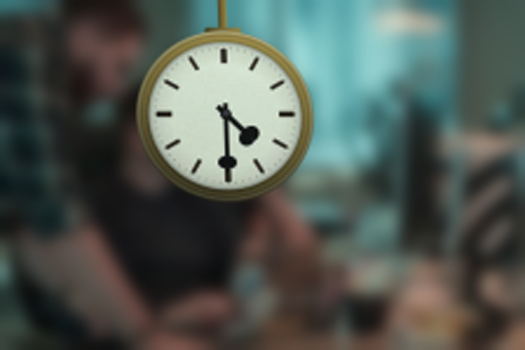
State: 4h30
